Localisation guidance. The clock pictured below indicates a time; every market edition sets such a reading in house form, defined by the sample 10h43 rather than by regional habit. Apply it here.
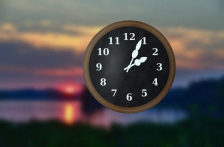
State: 2h04
